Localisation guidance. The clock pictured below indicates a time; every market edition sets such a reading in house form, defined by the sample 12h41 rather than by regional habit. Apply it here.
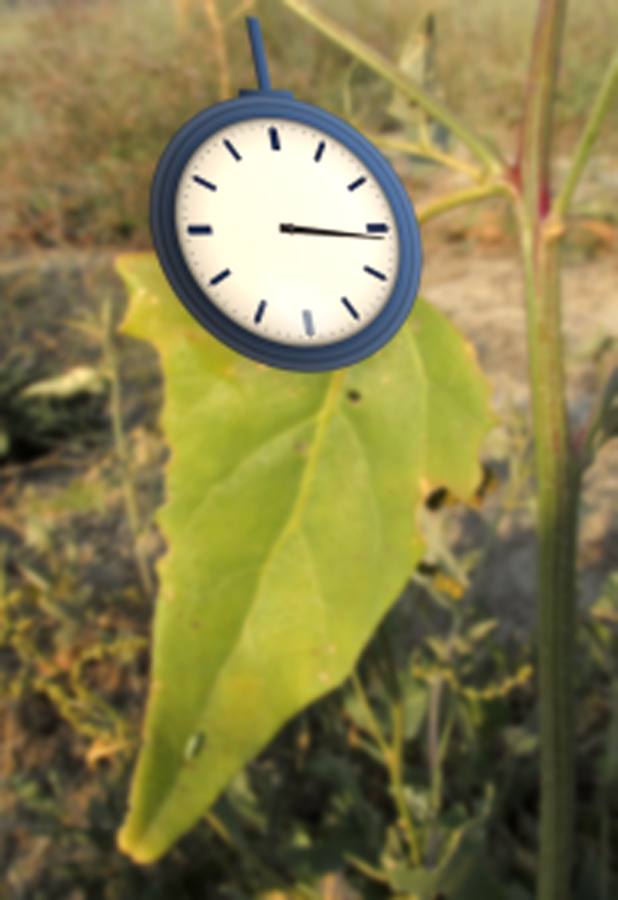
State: 3h16
